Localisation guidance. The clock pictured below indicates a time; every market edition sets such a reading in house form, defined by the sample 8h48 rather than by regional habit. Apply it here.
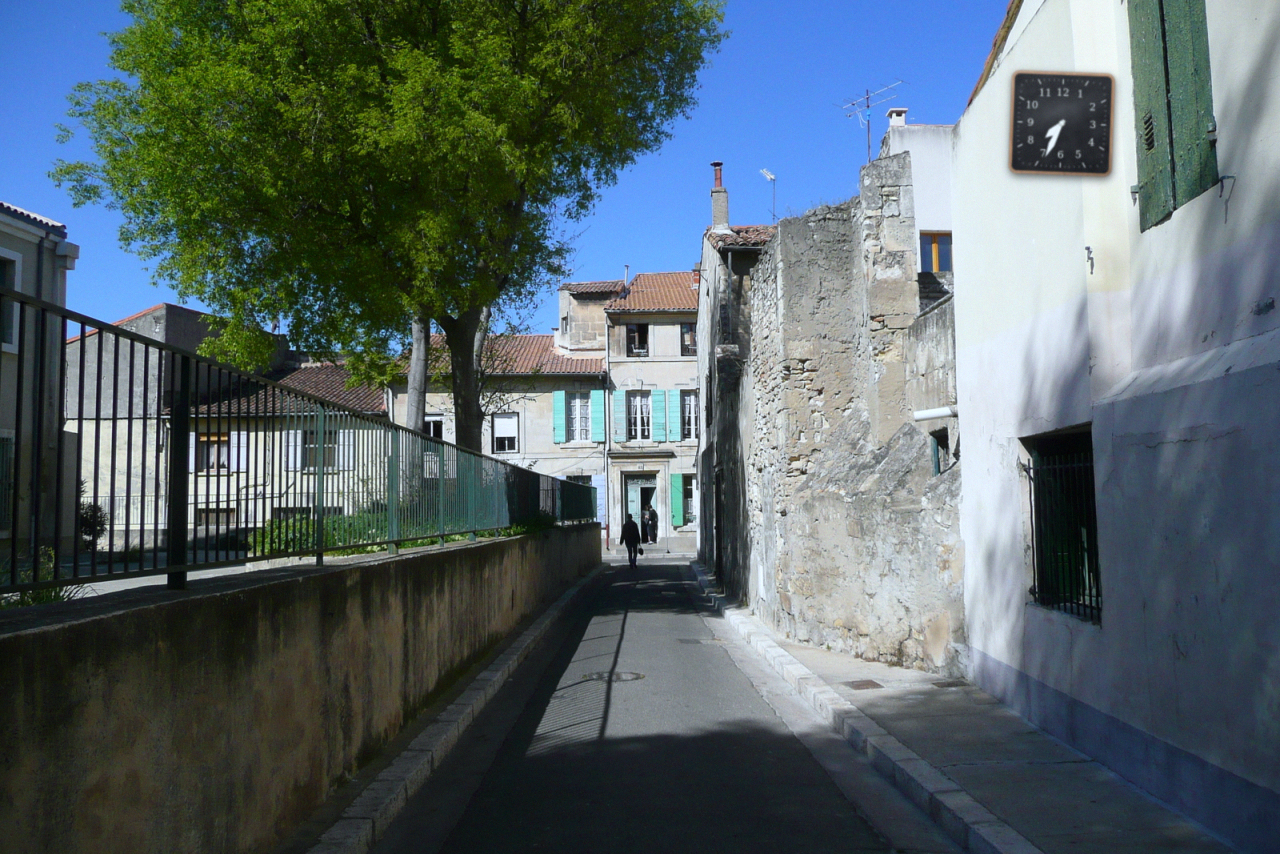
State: 7h34
